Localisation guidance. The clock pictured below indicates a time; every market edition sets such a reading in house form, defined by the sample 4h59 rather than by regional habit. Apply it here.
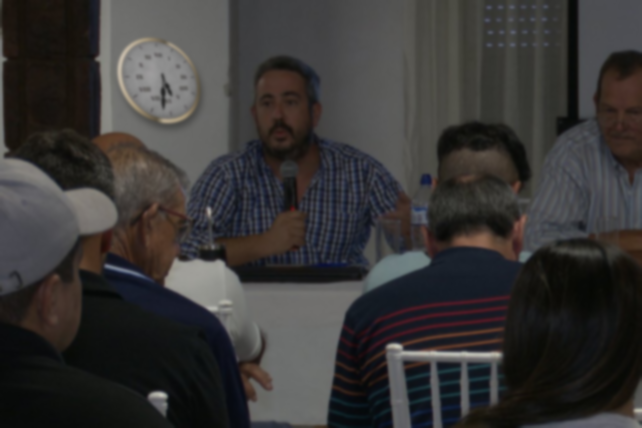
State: 5h32
